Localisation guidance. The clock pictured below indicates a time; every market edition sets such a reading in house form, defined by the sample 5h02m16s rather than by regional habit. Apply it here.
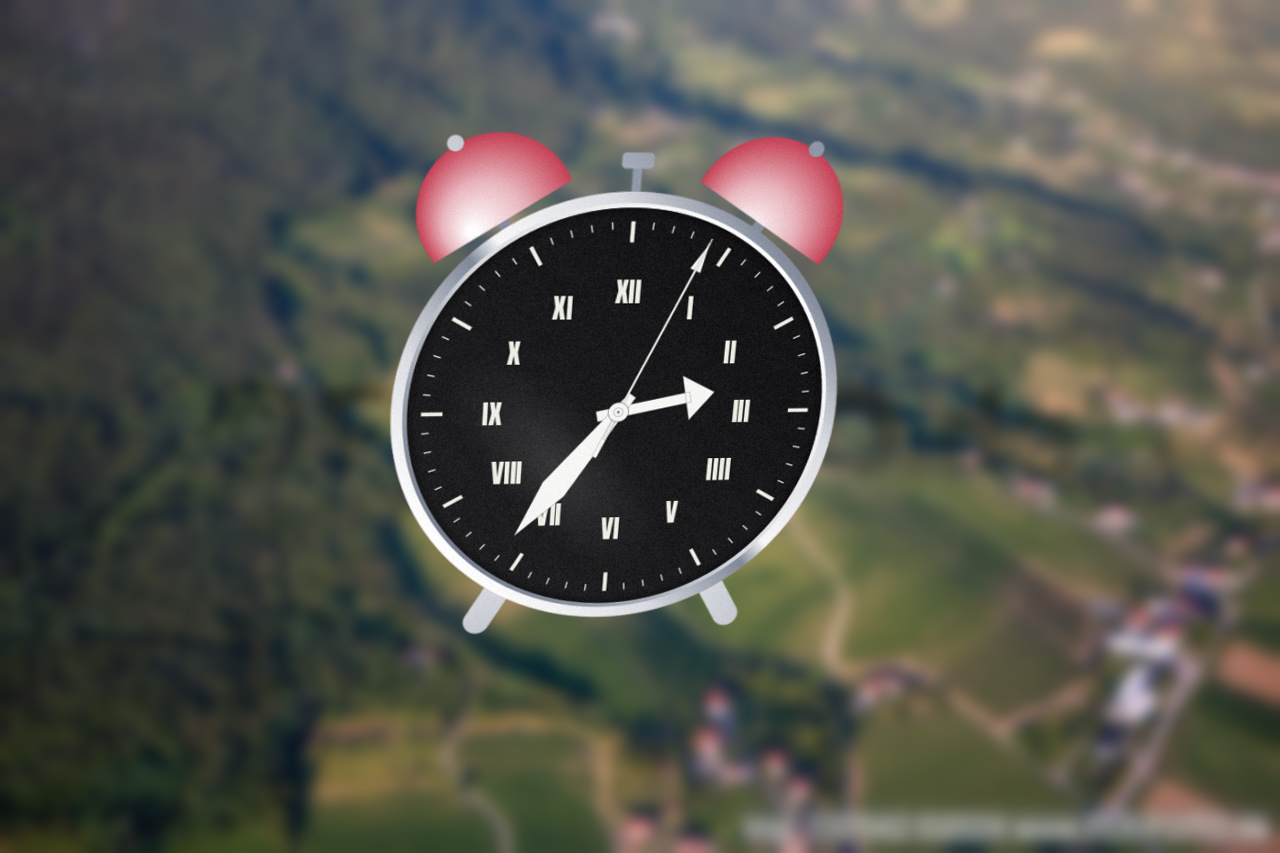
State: 2h36m04s
